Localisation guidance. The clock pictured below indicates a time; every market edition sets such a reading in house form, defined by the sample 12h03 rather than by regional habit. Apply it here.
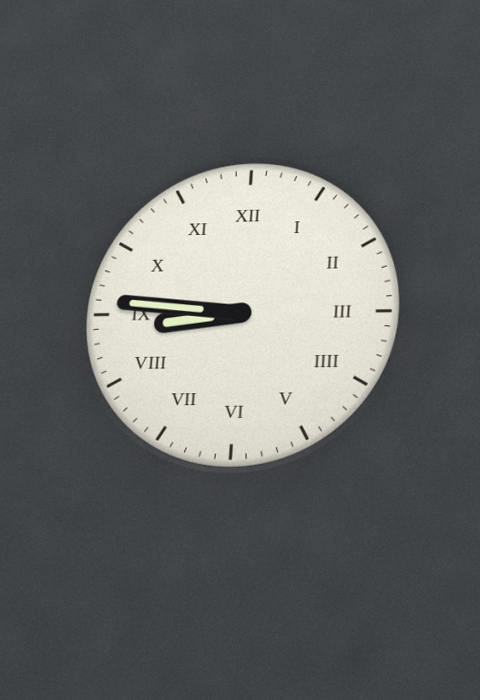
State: 8h46
